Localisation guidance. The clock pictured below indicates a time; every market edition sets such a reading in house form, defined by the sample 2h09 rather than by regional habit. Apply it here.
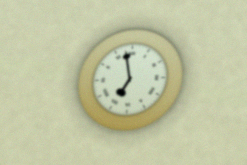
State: 6h58
